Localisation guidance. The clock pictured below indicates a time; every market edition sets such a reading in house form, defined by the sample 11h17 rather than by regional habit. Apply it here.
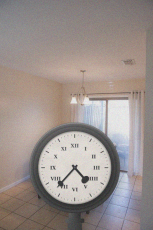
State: 4h37
